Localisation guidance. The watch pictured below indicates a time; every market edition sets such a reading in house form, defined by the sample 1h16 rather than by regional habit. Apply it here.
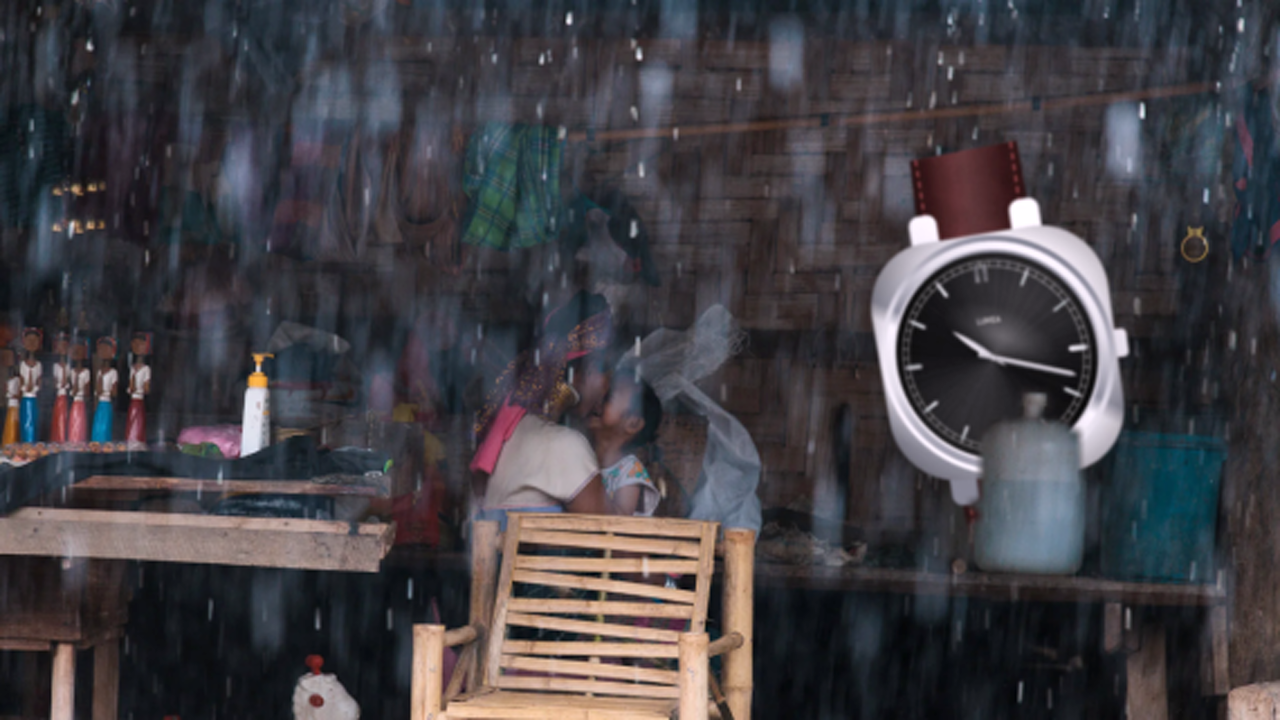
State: 10h18
